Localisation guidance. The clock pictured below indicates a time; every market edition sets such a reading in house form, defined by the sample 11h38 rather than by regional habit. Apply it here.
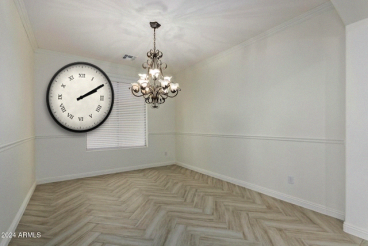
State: 2h10
